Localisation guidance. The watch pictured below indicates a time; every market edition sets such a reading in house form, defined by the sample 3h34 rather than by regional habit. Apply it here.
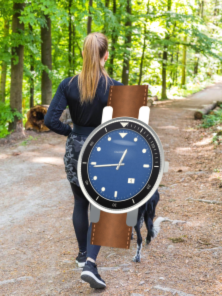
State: 12h44
